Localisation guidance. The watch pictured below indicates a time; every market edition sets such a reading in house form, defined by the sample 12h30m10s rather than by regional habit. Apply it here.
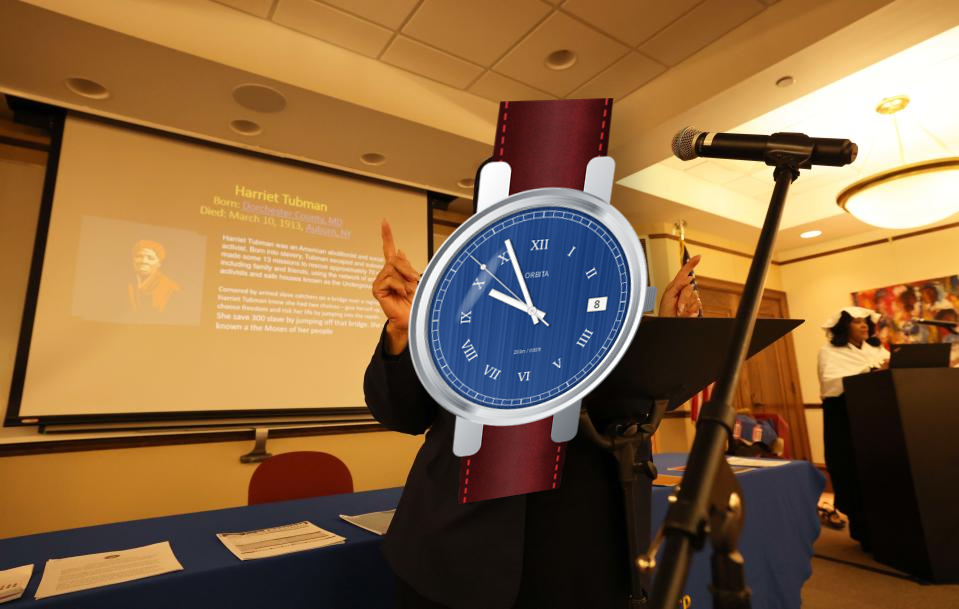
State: 9h55m52s
